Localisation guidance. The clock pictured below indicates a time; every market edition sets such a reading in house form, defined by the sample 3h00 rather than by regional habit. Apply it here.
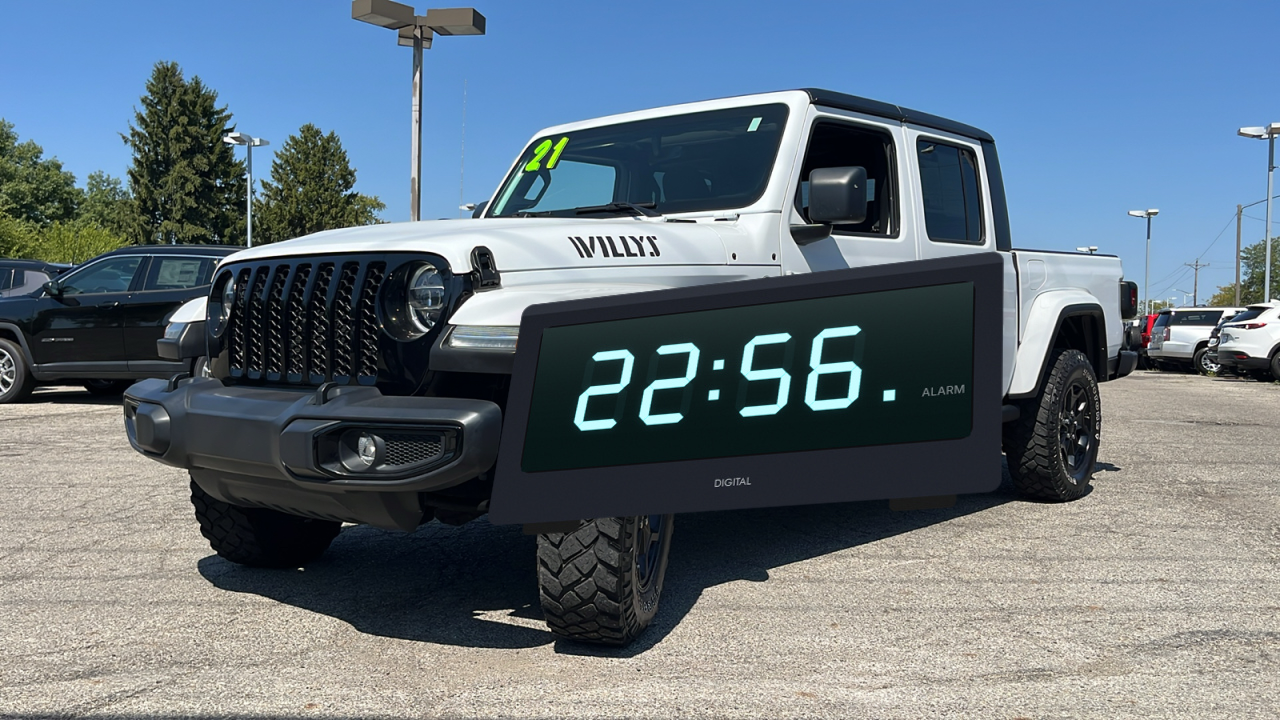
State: 22h56
